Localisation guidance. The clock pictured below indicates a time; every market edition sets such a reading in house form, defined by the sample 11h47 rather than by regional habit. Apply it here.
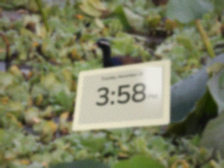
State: 3h58
